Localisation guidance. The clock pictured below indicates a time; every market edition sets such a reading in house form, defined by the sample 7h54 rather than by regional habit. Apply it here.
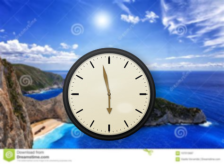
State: 5h58
